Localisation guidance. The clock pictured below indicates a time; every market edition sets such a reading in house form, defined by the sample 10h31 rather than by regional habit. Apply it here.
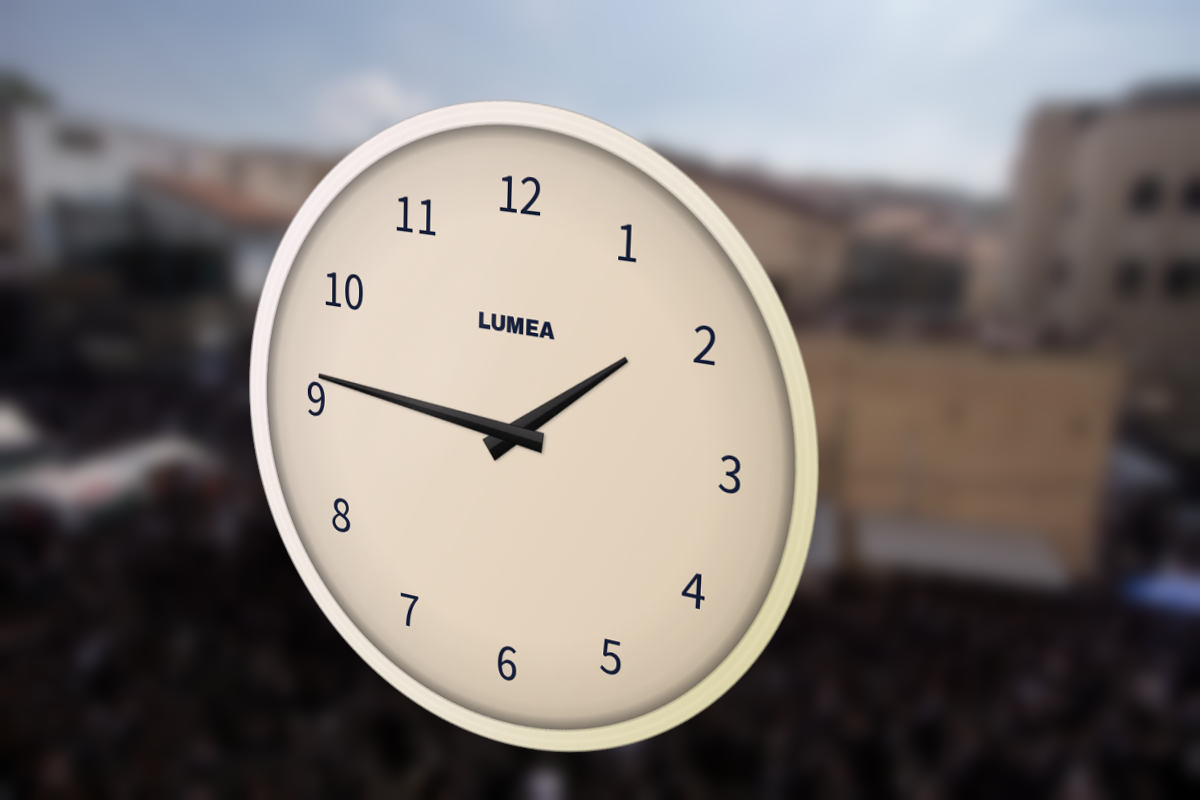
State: 1h46
